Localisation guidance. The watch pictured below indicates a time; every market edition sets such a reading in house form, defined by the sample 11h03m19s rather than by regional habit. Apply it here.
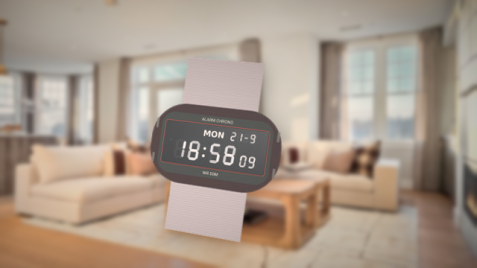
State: 18h58m09s
